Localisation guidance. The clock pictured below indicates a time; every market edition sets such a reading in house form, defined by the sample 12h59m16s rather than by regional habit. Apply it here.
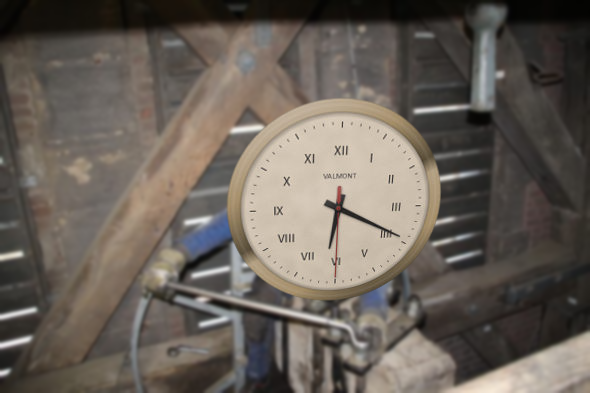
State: 6h19m30s
